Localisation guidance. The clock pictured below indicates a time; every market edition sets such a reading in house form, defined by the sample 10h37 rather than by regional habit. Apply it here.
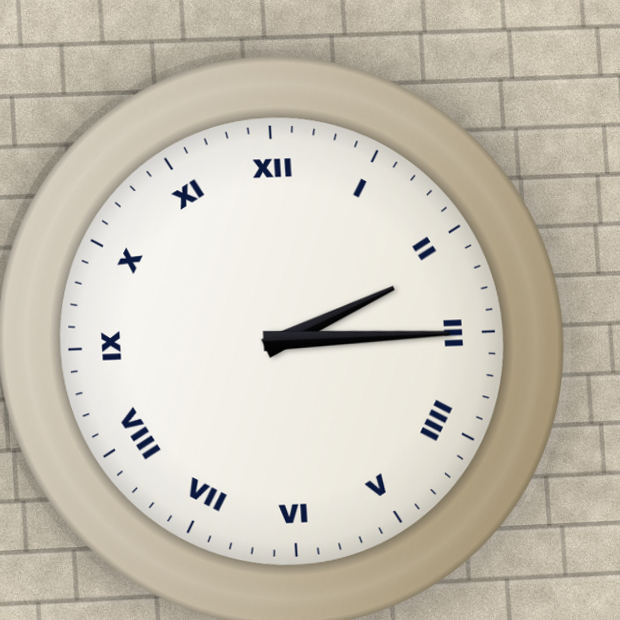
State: 2h15
